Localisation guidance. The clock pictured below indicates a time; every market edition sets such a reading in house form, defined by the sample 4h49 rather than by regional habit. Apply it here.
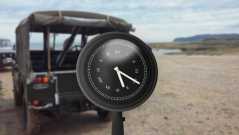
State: 5h20
